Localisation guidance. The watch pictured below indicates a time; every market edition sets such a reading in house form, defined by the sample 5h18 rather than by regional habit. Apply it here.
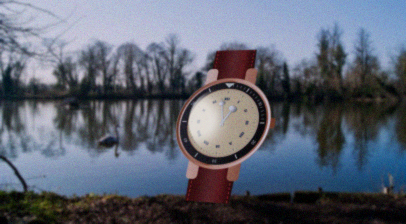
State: 12h58
